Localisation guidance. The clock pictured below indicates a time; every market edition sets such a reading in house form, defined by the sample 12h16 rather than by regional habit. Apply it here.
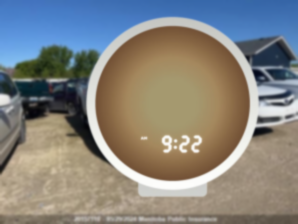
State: 9h22
